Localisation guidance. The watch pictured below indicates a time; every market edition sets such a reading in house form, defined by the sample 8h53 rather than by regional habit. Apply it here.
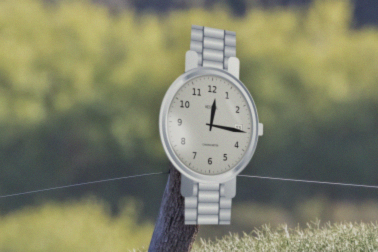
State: 12h16
